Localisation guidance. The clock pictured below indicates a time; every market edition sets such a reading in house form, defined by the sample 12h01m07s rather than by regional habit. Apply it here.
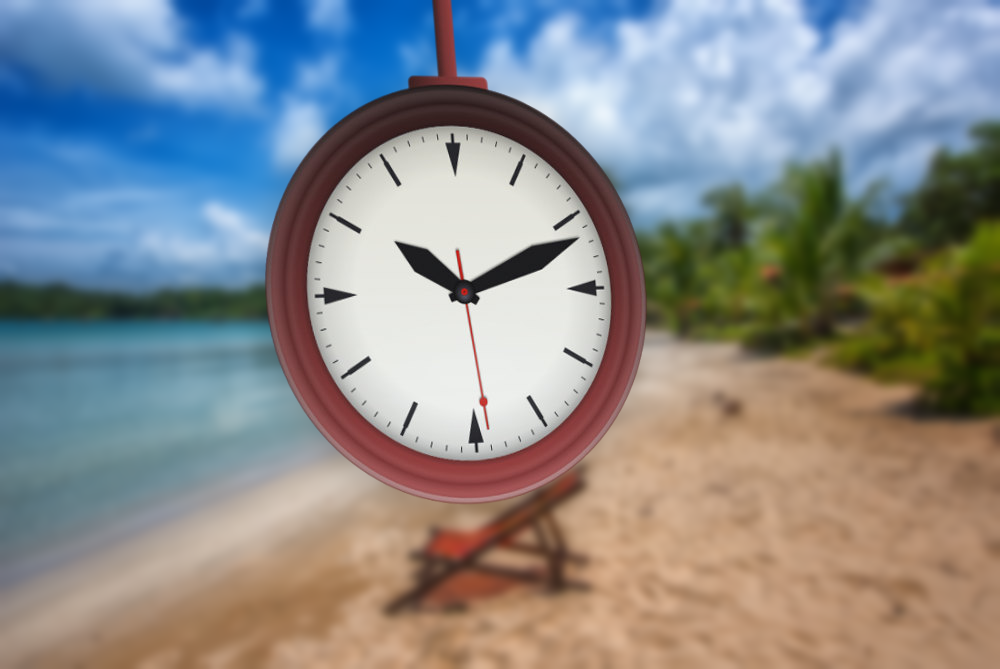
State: 10h11m29s
